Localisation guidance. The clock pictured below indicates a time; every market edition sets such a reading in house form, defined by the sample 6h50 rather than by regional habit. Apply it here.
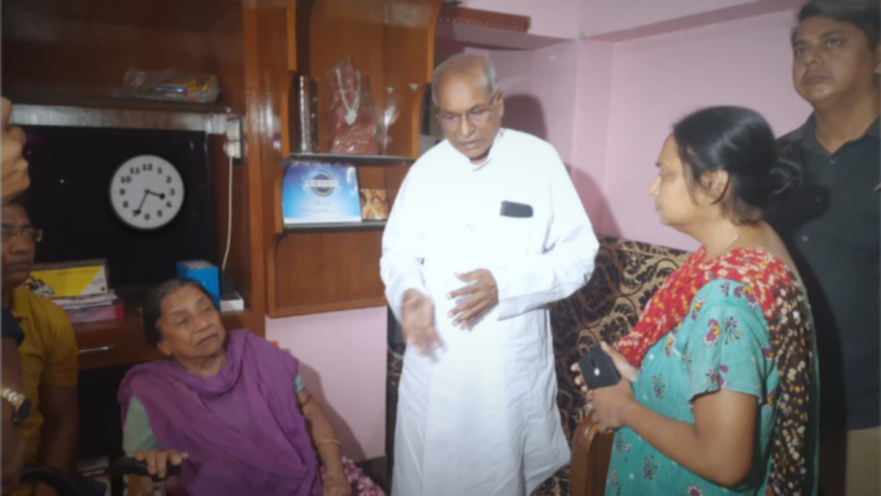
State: 3h34
